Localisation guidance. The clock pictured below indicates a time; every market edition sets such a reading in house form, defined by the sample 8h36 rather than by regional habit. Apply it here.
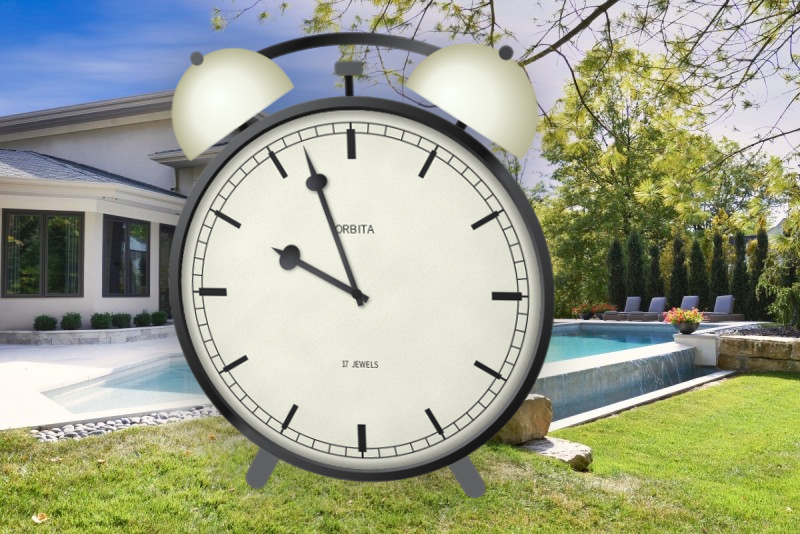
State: 9h57
